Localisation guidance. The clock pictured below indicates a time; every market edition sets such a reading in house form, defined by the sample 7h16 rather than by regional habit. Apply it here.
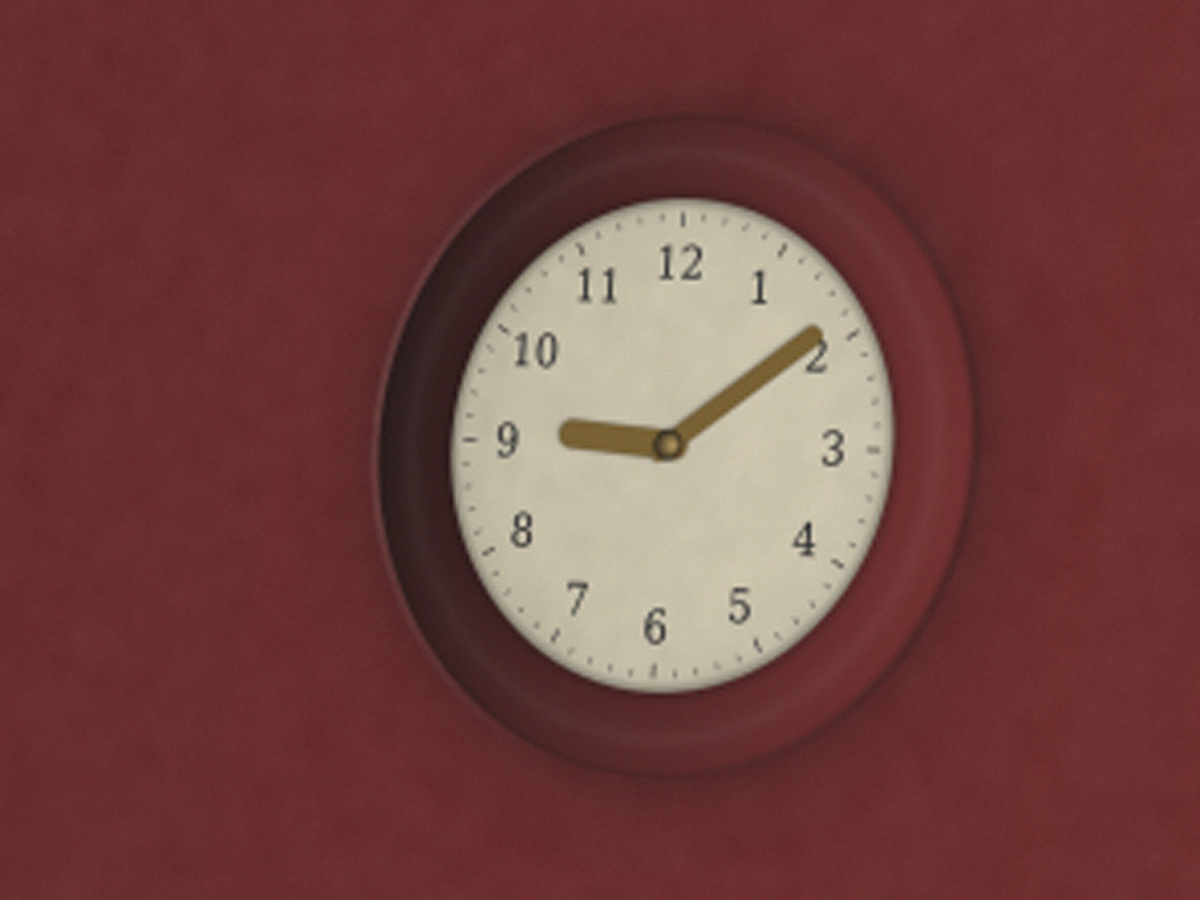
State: 9h09
